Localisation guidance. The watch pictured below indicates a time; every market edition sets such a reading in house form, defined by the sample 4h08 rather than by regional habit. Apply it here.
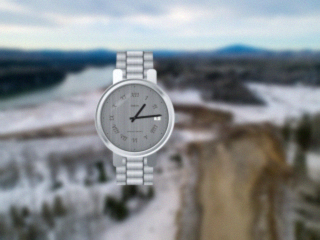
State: 1h14
